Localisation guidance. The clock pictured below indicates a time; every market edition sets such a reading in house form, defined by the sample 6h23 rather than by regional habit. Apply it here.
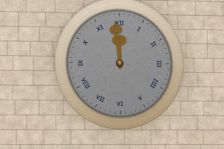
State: 11h59
